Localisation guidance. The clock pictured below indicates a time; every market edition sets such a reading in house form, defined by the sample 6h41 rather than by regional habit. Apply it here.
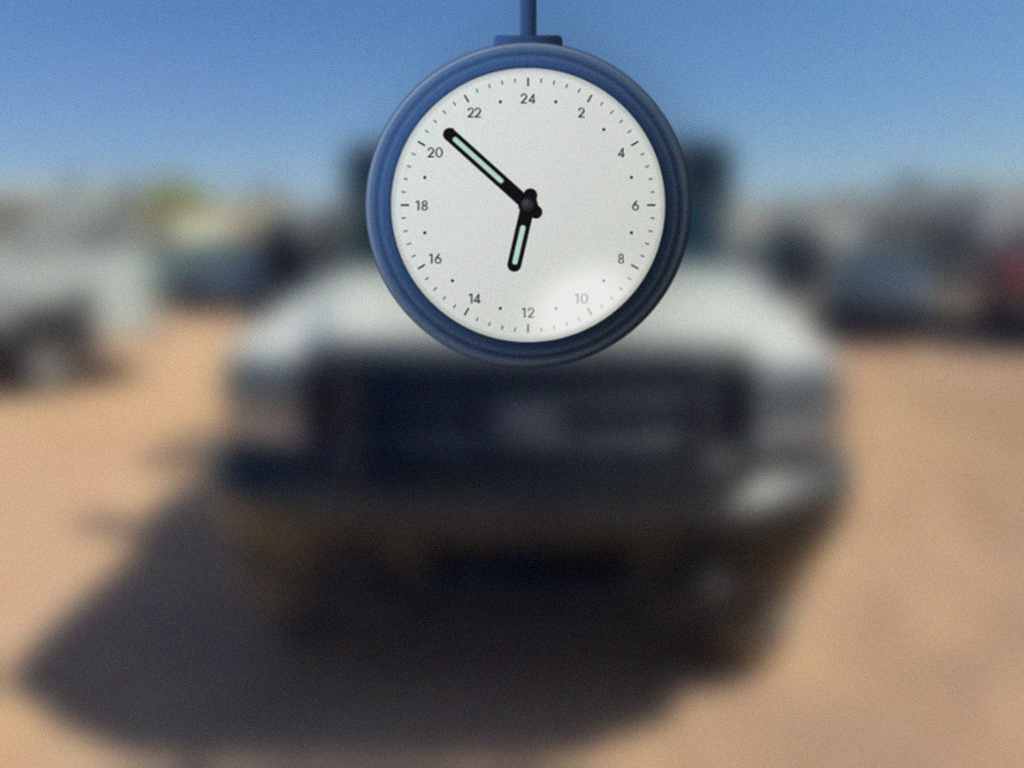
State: 12h52
